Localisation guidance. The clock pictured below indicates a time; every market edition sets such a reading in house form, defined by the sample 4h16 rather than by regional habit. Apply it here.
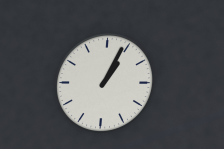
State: 1h04
